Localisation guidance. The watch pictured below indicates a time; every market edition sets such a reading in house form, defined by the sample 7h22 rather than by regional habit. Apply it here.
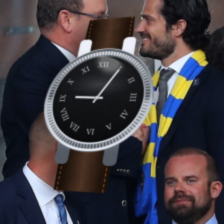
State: 9h05
